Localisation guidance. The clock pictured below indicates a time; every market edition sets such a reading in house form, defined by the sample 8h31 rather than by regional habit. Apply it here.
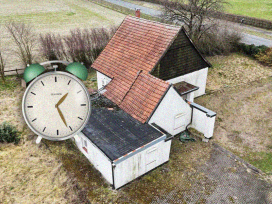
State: 1h26
